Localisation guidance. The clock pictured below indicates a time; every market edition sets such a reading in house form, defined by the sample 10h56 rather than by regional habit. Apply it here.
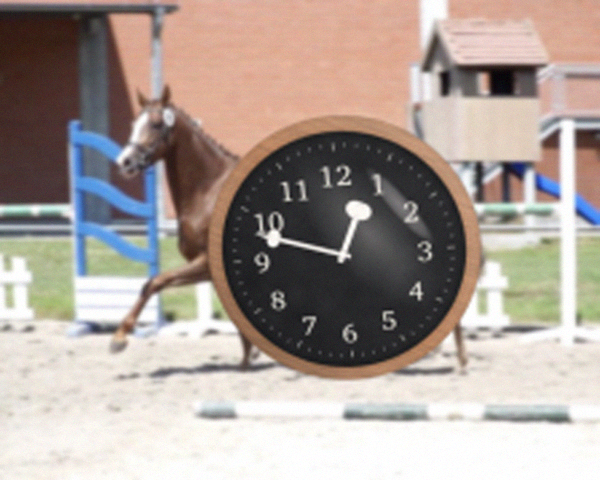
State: 12h48
